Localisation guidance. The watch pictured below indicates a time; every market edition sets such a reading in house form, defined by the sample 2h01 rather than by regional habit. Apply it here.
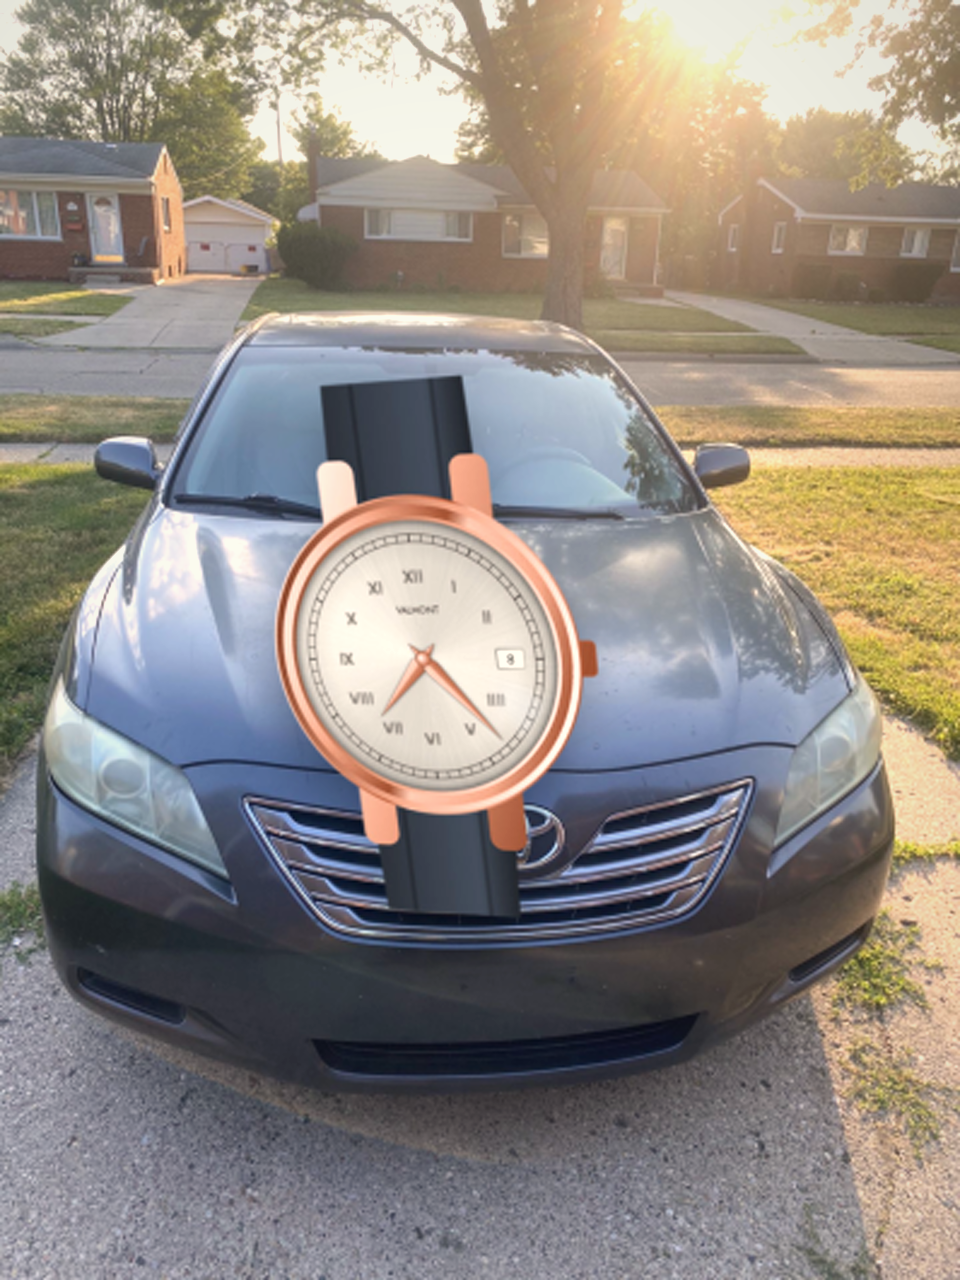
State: 7h23
